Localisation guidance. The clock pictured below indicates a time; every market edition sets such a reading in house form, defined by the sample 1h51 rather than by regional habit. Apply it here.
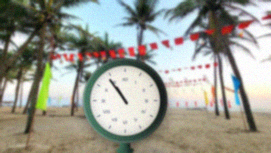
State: 10h54
